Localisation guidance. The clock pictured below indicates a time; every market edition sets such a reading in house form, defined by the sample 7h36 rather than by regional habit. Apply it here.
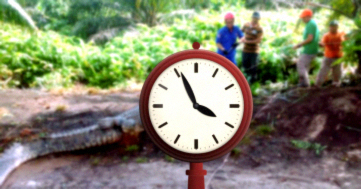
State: 3h56
